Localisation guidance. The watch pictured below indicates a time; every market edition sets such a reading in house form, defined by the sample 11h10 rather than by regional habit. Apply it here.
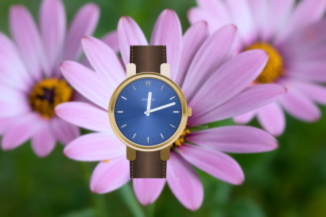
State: 12h12
